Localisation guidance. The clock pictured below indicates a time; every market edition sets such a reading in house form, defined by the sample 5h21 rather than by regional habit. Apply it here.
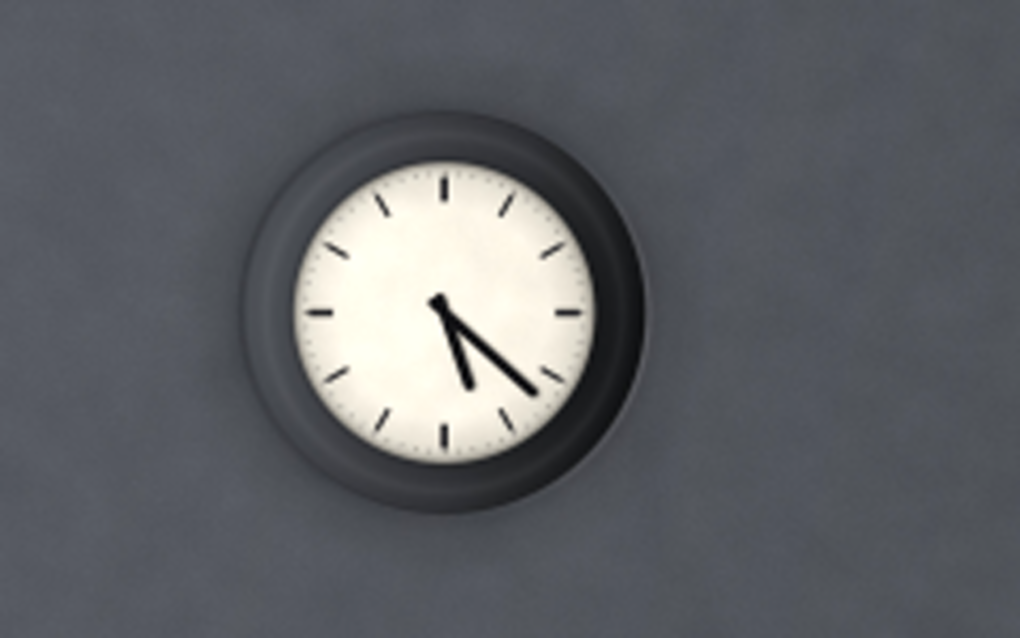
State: 5h22
